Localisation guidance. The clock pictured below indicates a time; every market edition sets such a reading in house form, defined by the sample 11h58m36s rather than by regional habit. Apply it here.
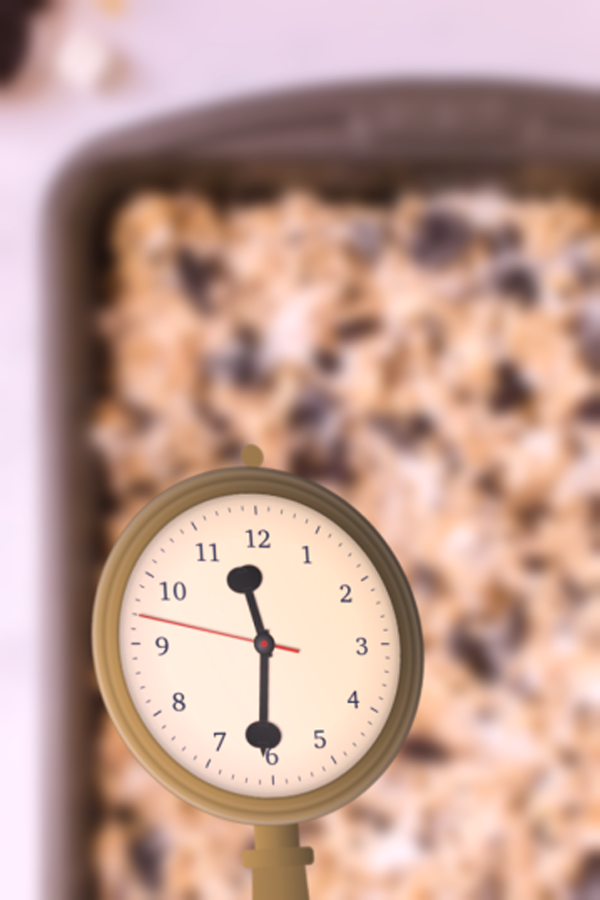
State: 11h30m47s
